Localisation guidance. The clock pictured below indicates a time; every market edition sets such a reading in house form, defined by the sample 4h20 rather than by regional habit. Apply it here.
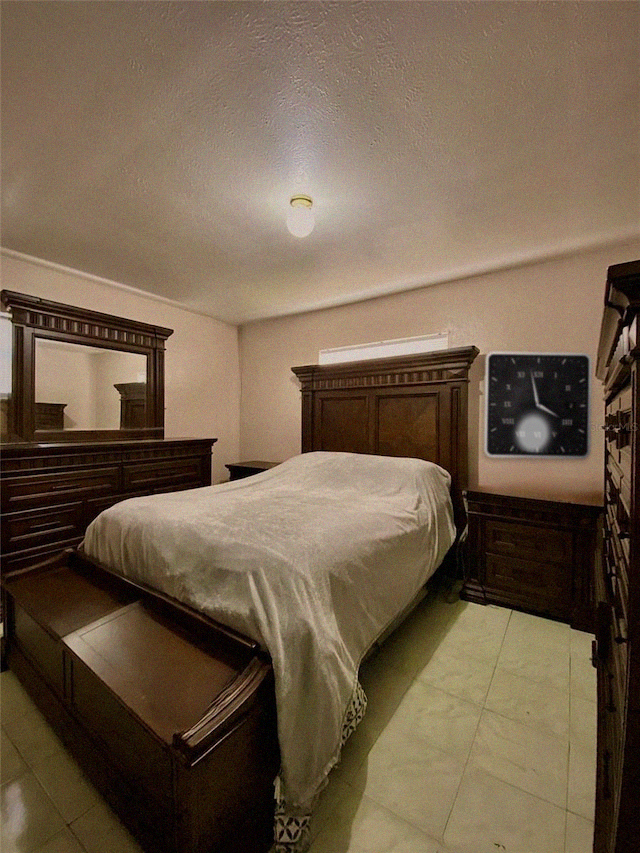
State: 3h58
